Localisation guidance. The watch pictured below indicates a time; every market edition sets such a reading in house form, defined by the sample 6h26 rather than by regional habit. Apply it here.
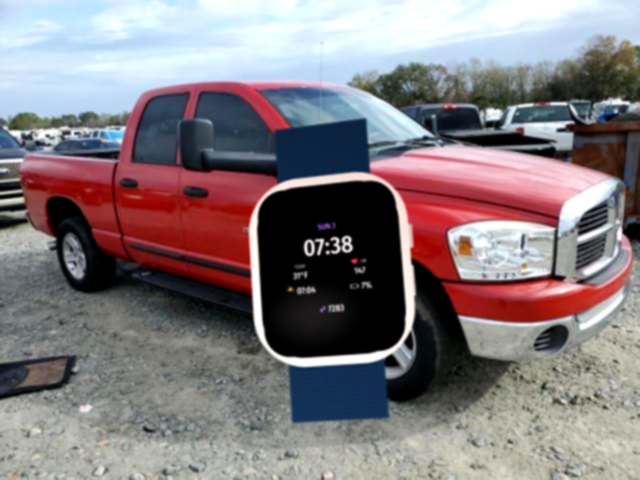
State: 7h38
